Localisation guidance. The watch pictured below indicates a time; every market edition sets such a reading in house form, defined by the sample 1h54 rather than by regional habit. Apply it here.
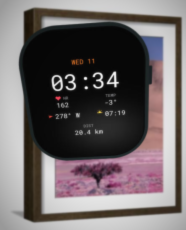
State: 3h34
